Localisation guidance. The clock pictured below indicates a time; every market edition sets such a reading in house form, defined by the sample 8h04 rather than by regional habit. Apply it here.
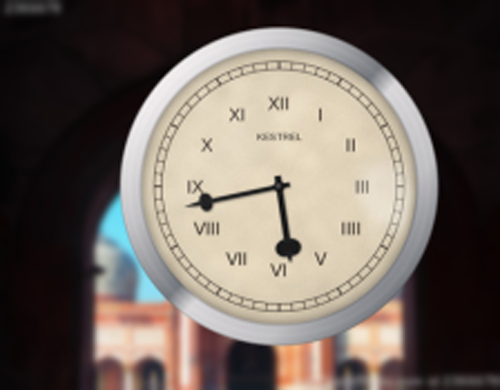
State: 5h43
